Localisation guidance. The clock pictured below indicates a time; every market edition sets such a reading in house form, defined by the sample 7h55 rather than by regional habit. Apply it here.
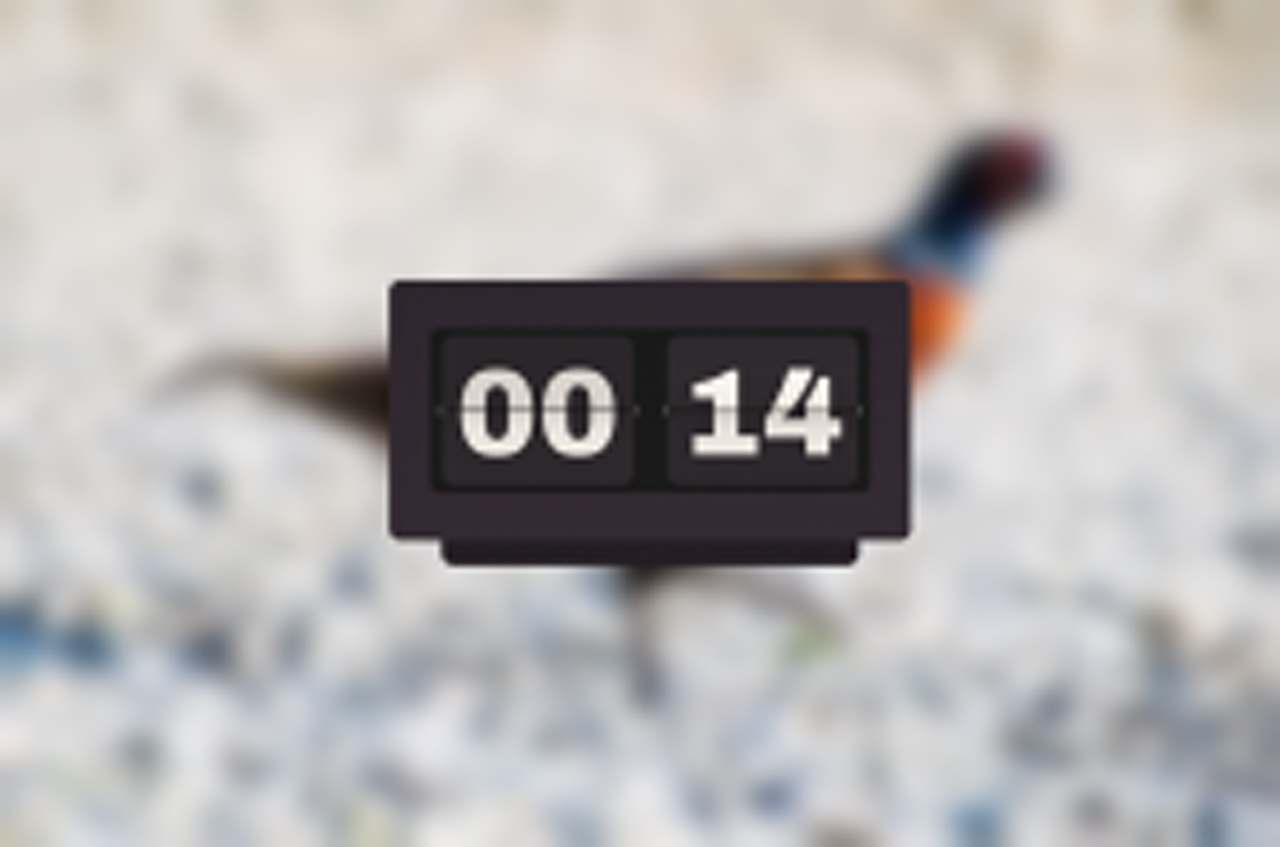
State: 0h14
